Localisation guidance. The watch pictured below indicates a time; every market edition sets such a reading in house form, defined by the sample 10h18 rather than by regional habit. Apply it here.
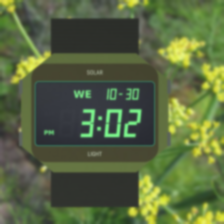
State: 3h02
